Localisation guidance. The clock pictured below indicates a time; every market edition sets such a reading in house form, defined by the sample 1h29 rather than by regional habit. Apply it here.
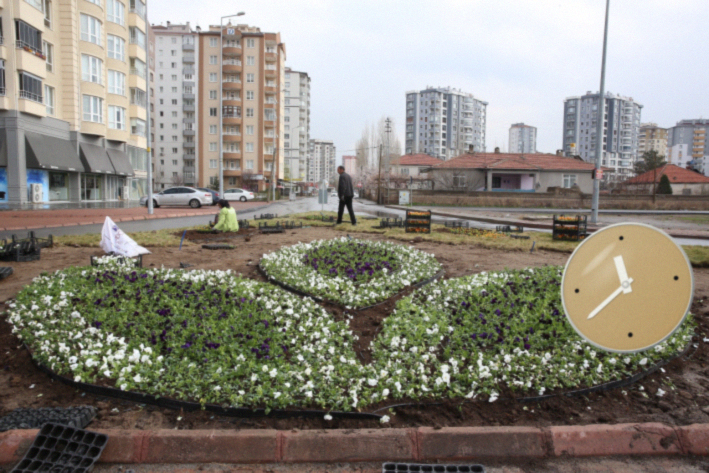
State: 11h39
